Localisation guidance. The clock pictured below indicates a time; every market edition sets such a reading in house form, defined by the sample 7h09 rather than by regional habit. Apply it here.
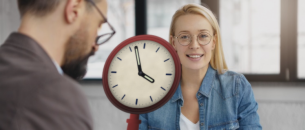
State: 3h57
